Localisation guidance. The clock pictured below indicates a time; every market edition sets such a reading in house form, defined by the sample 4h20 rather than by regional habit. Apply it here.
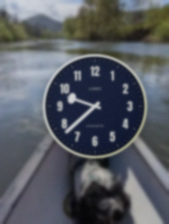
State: 9h38
